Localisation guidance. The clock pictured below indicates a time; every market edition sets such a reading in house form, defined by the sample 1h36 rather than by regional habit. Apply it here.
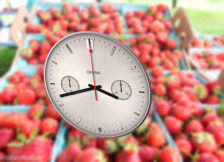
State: 3h42
